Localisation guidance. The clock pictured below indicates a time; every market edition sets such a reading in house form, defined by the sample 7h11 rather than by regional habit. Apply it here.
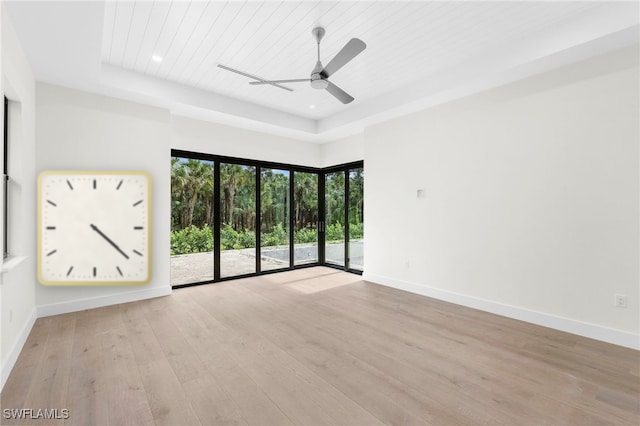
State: 4h22
